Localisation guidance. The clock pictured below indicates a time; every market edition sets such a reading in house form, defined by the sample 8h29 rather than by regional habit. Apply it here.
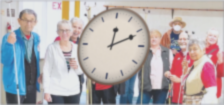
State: 12h11
